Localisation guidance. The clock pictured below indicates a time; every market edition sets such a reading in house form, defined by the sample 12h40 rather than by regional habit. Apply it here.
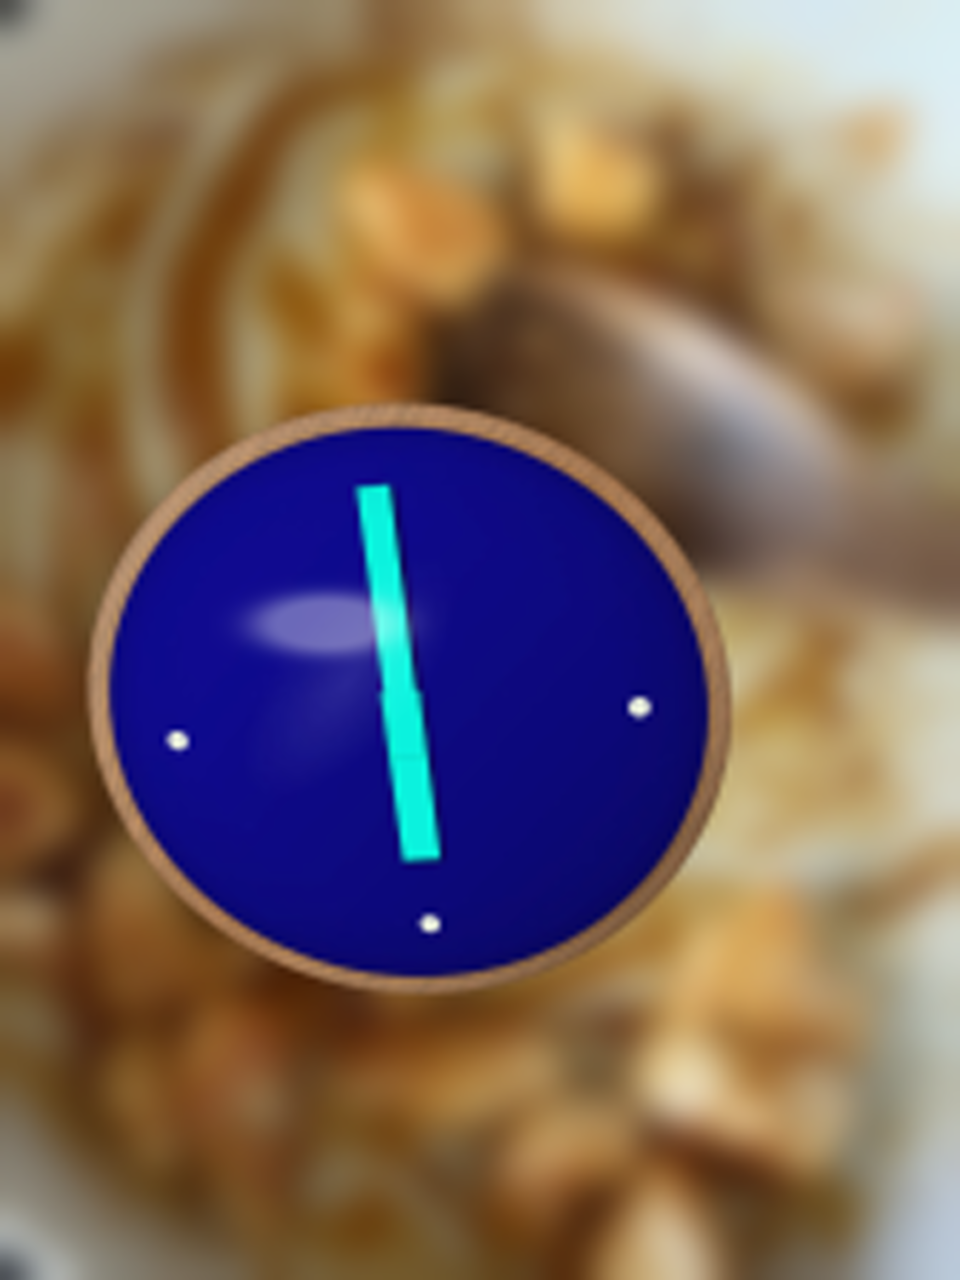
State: 6h00
